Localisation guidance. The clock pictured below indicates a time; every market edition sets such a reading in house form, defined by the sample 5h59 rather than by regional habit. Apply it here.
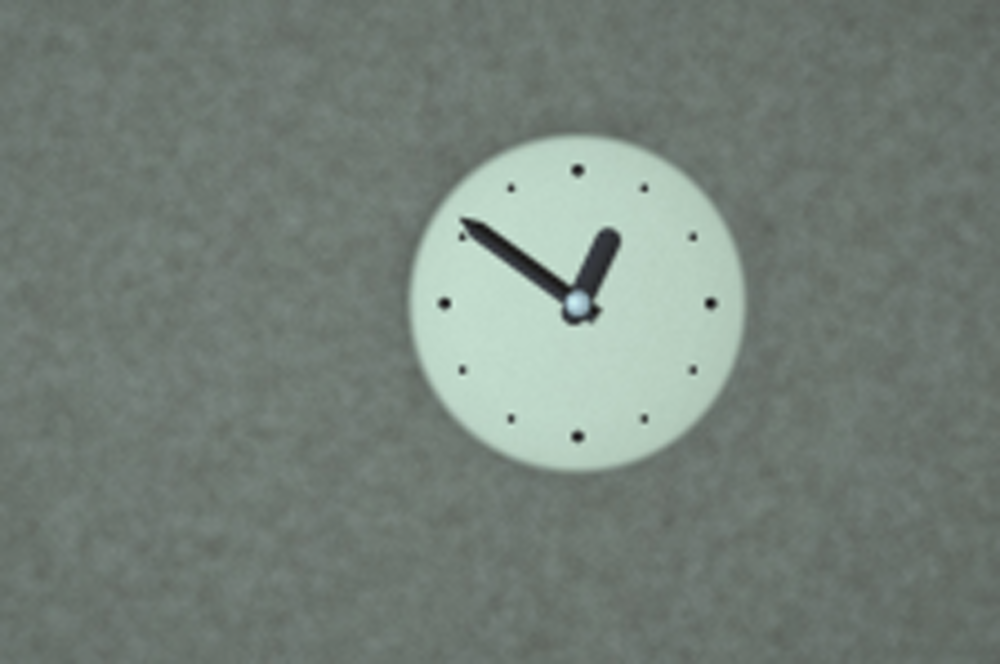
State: 12h51
